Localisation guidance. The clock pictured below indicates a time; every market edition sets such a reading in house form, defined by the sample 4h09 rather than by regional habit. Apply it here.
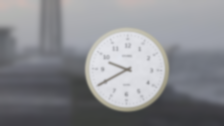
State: 9h40
